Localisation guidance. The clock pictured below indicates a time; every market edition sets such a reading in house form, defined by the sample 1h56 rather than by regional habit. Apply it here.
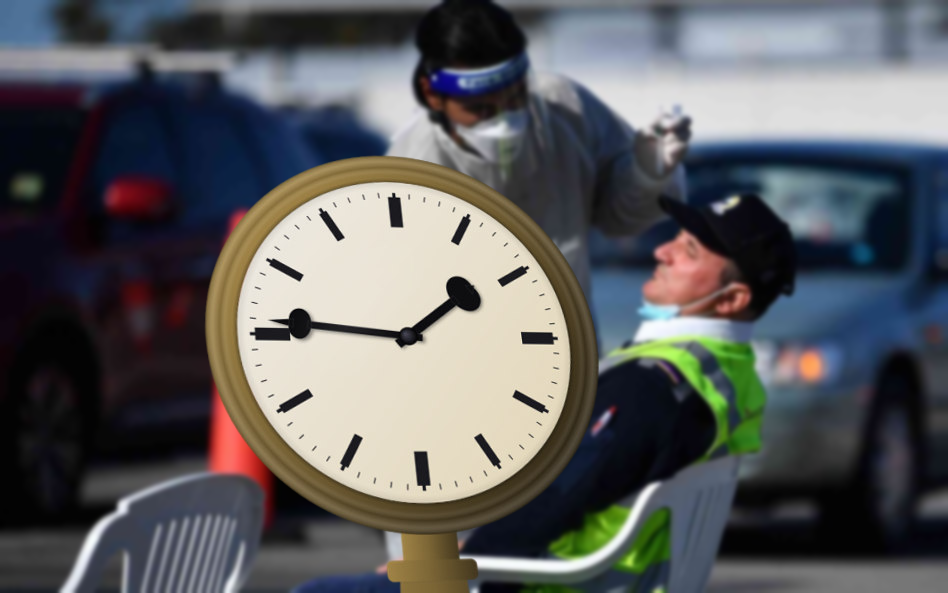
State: 1h46
